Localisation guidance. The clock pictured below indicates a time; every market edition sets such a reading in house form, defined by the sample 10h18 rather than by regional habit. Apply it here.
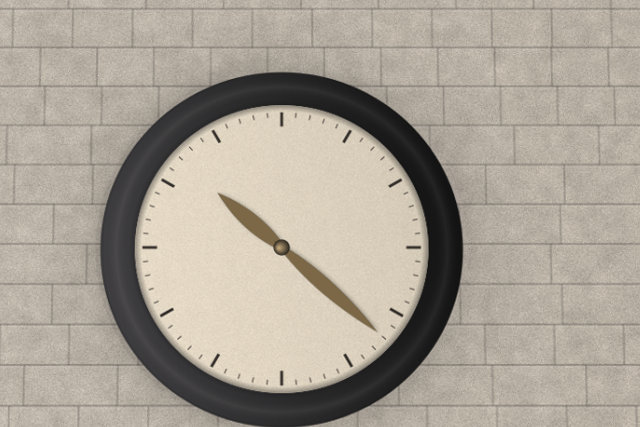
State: 10h22
